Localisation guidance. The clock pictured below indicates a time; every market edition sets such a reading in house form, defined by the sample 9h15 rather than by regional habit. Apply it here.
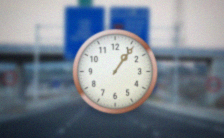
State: 1h06
